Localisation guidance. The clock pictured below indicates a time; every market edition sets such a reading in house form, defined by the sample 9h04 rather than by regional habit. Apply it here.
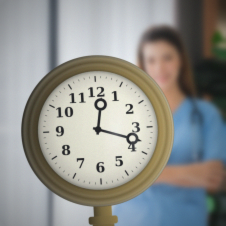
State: 12h18
